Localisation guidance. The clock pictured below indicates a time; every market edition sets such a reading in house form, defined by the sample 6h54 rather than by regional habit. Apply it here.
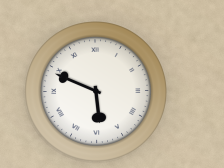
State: 5h49
